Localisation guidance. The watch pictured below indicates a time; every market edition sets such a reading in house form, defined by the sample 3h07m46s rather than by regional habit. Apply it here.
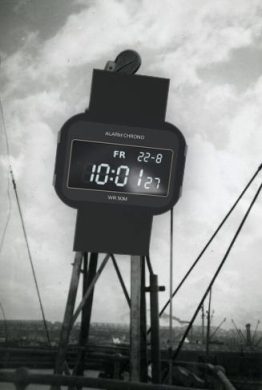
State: 10h01m27s
